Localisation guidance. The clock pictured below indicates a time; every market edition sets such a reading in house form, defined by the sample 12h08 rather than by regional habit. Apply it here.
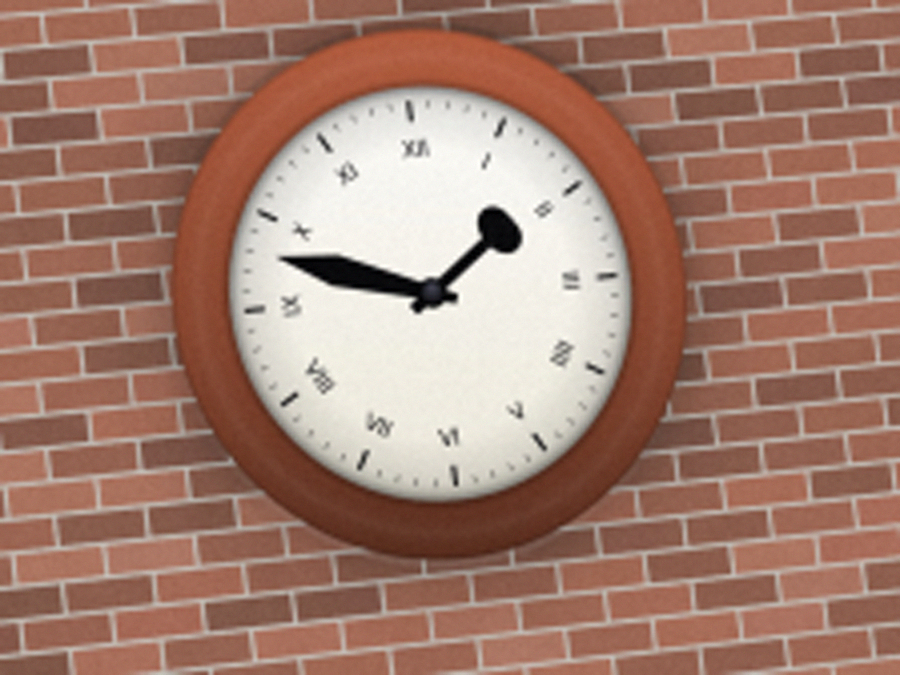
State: 1h48
